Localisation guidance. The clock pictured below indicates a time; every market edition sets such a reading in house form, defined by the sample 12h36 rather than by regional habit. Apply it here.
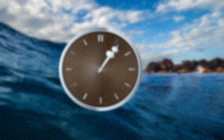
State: 1h06
